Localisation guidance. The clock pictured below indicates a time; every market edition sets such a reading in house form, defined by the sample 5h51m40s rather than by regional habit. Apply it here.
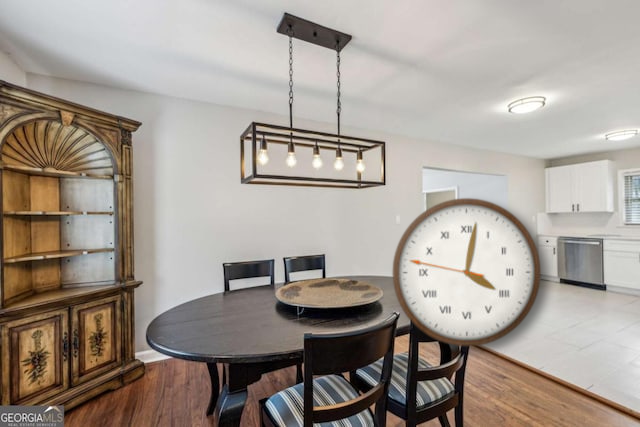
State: 4h01m47s
